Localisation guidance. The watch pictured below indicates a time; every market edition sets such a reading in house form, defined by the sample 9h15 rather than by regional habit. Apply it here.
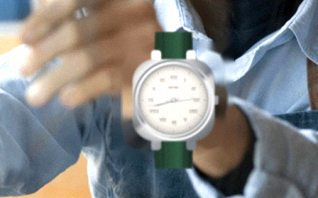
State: 2h43
